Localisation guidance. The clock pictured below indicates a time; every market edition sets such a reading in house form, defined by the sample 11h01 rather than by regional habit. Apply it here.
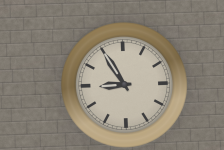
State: 8h55
